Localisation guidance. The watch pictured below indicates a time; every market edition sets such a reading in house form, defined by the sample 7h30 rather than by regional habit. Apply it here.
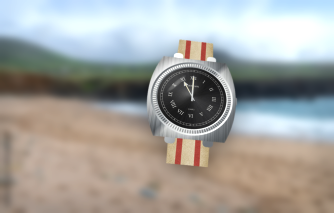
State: 11h00
